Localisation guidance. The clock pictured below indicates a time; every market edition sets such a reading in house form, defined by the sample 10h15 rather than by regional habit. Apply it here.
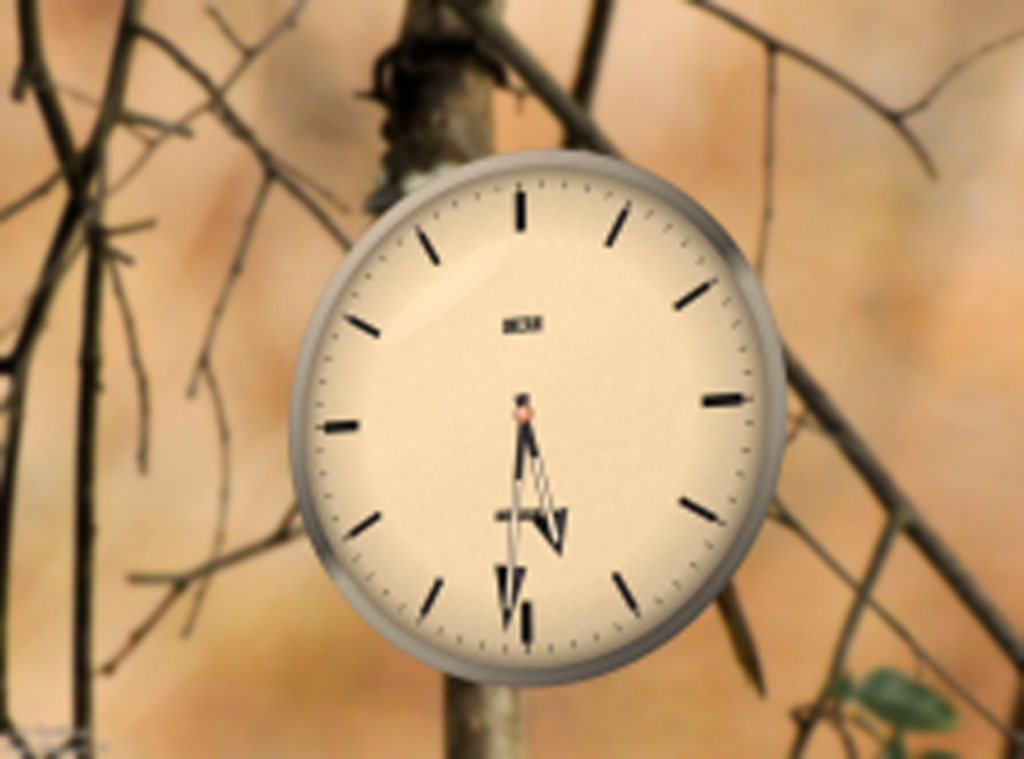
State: 5h31
